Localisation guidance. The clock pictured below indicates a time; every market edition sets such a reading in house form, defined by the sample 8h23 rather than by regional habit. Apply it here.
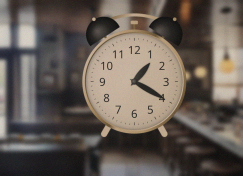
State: 1h20
